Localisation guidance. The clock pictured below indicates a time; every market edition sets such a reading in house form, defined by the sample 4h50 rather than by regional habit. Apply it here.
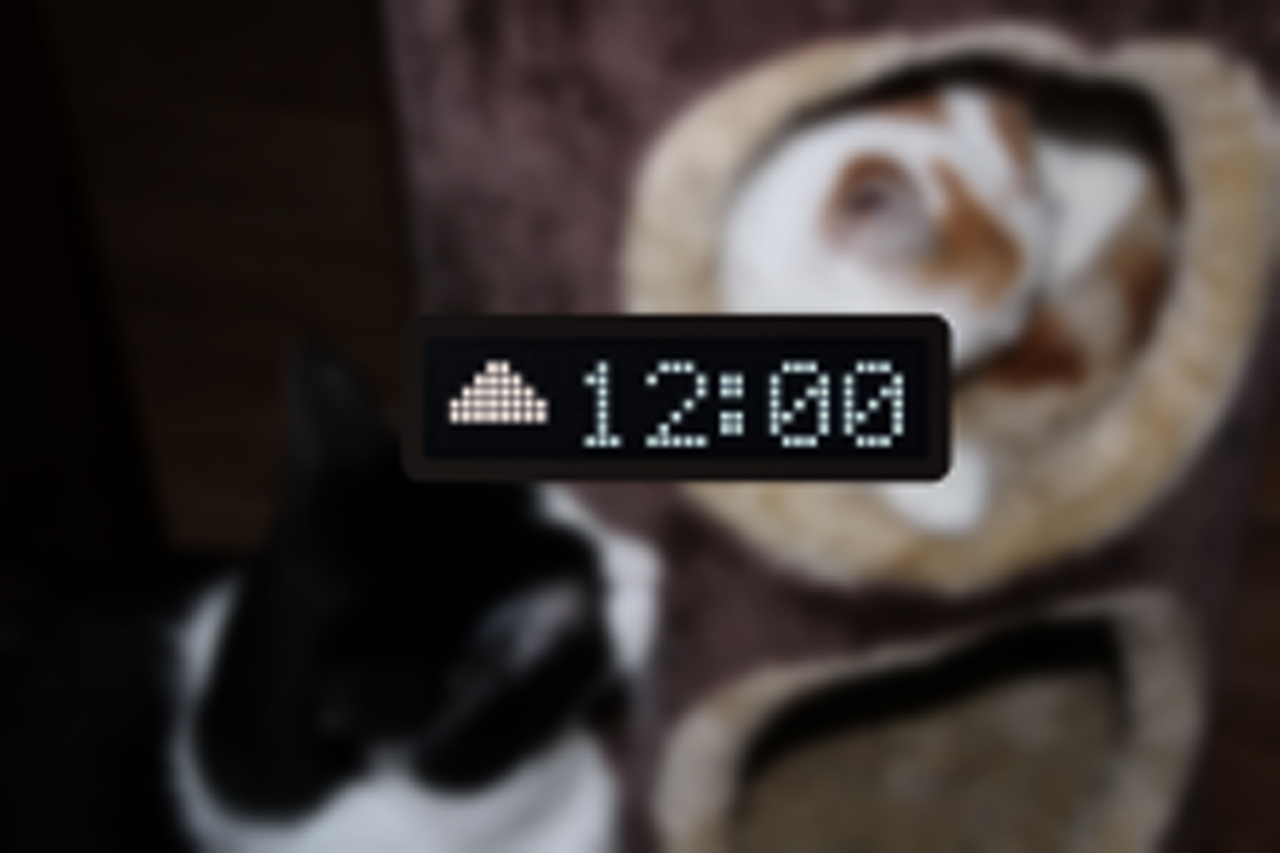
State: 12h00
